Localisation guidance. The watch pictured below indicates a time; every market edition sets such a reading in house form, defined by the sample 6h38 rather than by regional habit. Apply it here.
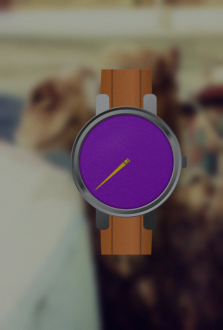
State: 7h38
